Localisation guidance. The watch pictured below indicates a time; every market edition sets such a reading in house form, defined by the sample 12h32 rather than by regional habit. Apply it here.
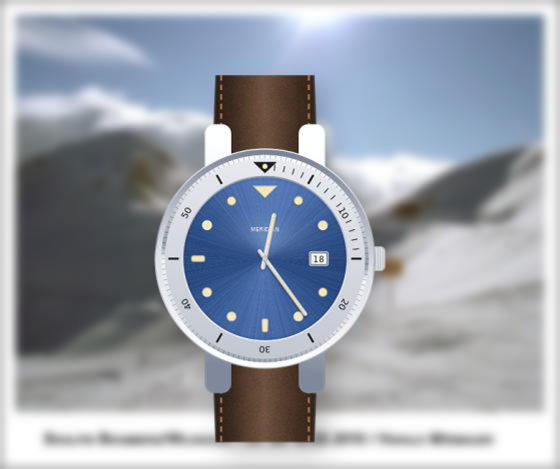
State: 12h24
